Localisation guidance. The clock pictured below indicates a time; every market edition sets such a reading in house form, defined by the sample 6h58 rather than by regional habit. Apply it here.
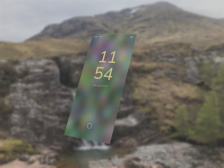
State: 11h54
